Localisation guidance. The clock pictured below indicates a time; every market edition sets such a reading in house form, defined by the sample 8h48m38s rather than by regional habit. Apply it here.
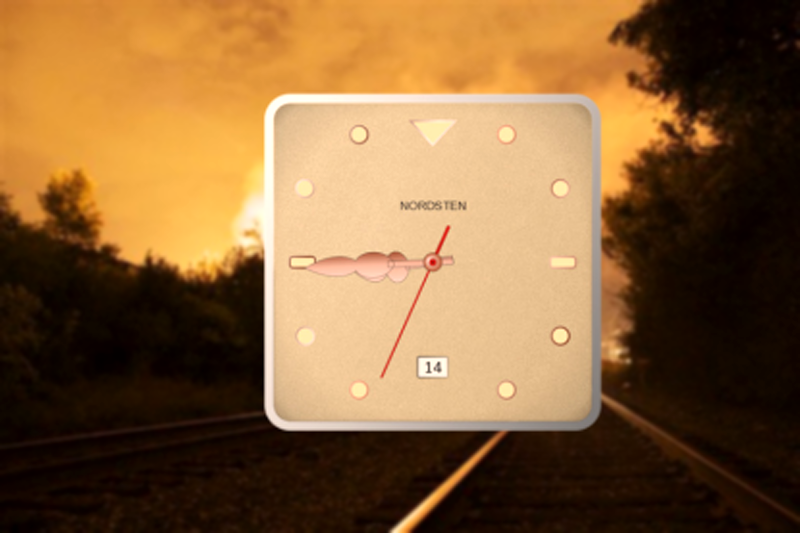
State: 8h44m34s
